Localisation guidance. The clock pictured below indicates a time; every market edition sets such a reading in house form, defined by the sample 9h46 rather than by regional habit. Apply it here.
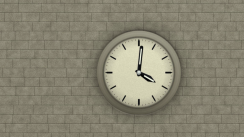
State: 4h01
